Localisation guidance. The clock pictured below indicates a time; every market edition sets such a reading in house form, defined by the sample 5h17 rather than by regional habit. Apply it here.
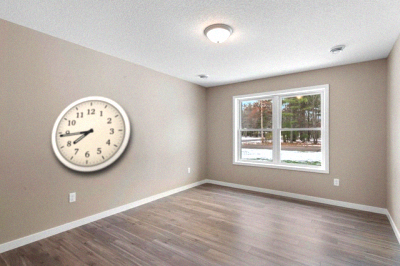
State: 7h44
